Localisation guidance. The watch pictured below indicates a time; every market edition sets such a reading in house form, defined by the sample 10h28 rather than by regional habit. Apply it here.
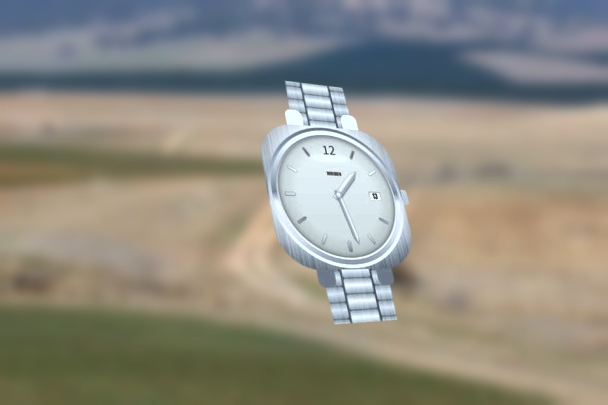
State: 1h28
